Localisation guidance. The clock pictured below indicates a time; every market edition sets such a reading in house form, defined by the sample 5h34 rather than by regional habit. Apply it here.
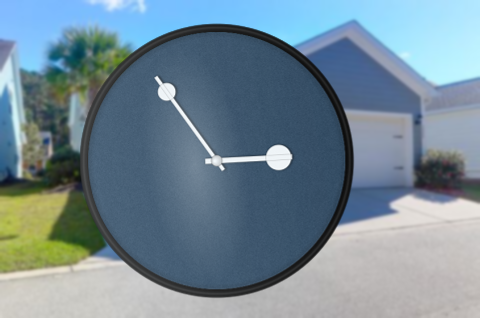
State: 2h54
